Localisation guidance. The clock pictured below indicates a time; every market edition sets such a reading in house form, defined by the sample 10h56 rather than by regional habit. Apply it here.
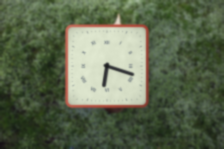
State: 6h18
